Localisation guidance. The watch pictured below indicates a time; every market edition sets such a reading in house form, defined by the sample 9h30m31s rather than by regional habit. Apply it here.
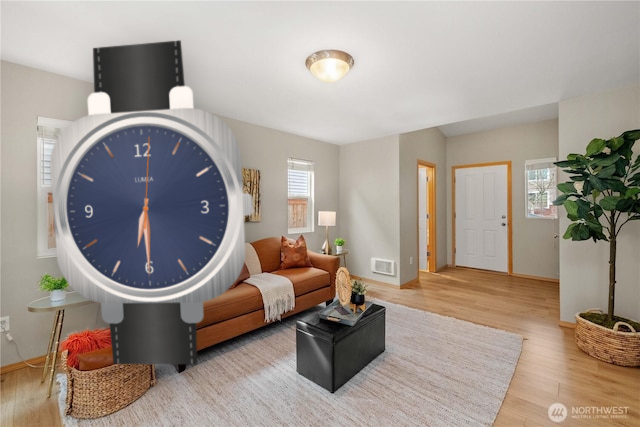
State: 6h30m01s
